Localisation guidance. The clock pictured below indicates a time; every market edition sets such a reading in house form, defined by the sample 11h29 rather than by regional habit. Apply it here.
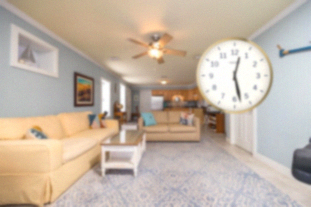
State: 12h28
